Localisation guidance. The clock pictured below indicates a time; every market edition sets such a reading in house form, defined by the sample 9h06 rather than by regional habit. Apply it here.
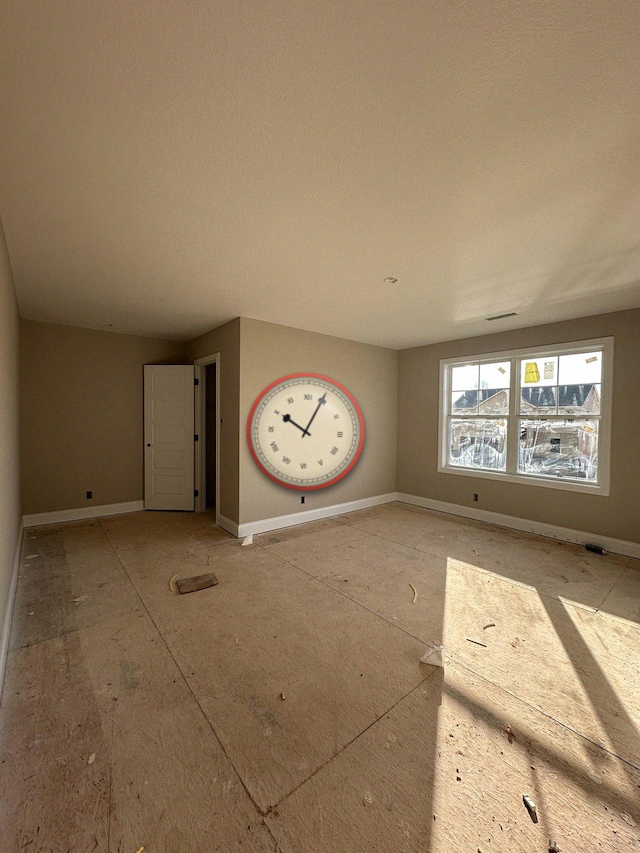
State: 10h04
